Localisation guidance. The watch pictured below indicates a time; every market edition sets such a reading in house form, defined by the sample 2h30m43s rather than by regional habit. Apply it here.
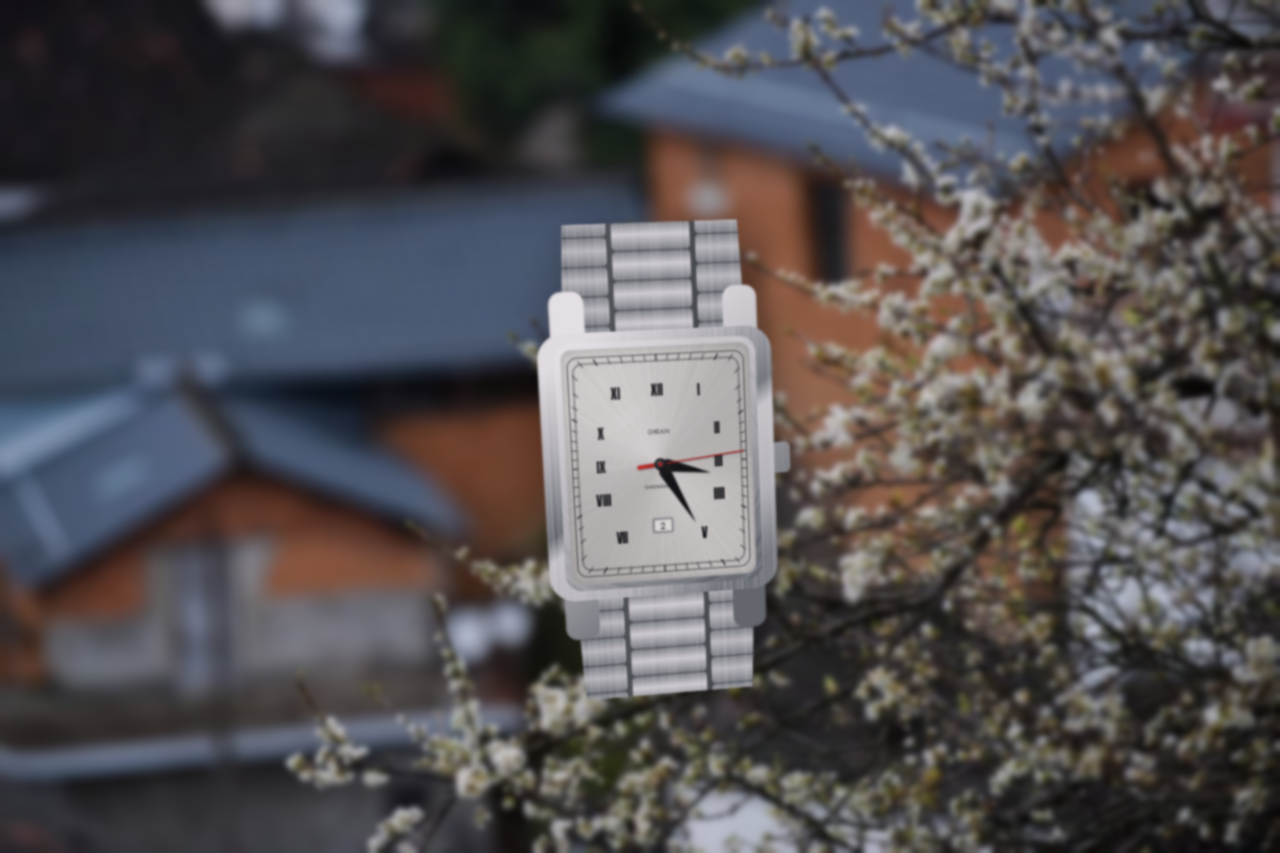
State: 3h25m14s
